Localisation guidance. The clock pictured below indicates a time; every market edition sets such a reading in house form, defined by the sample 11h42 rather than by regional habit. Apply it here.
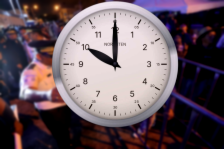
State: 10h00
